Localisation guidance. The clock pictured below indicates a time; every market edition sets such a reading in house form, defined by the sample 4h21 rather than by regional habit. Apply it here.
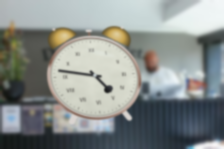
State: 4h47
